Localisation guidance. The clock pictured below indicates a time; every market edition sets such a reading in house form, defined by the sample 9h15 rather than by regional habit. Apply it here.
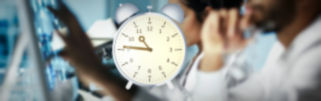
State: 10h46
